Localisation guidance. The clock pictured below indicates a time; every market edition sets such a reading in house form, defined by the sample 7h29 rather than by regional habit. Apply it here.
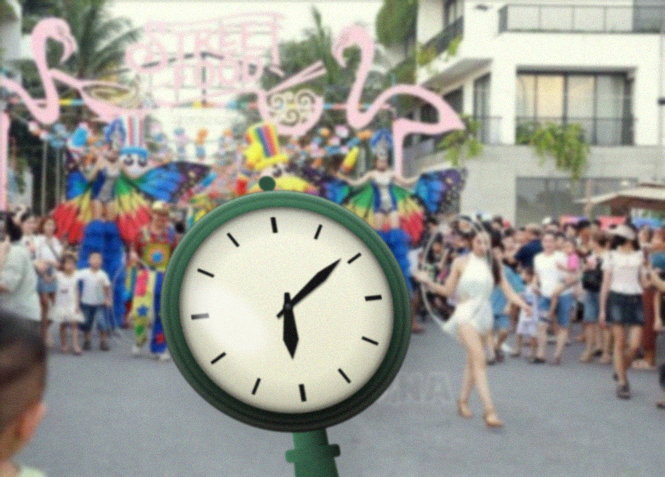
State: 6h09
